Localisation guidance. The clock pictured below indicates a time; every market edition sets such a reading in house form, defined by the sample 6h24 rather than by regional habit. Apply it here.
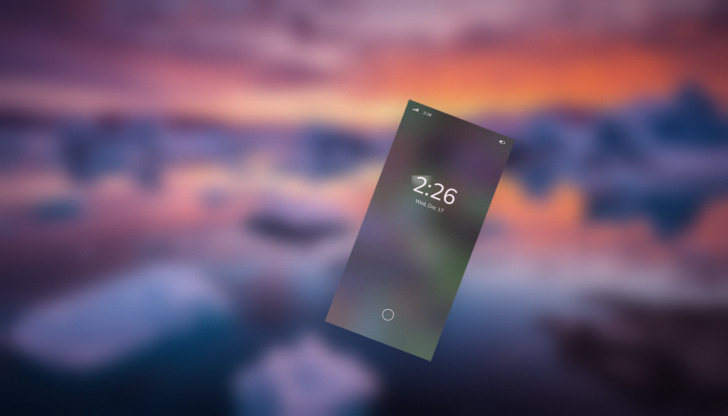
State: 2h26
